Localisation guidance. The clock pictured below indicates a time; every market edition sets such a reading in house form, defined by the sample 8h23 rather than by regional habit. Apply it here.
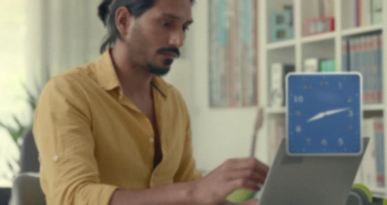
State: 8h13
